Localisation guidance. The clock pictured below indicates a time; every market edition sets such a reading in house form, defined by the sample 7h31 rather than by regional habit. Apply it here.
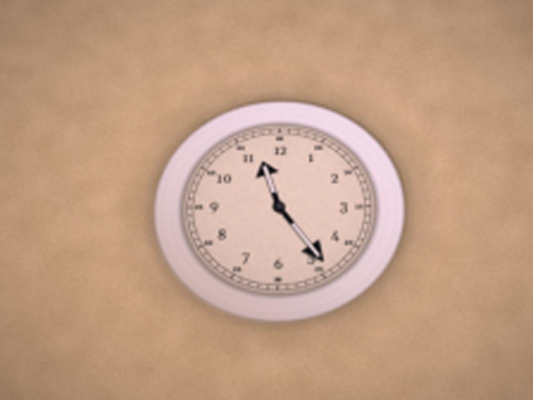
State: 11h24
